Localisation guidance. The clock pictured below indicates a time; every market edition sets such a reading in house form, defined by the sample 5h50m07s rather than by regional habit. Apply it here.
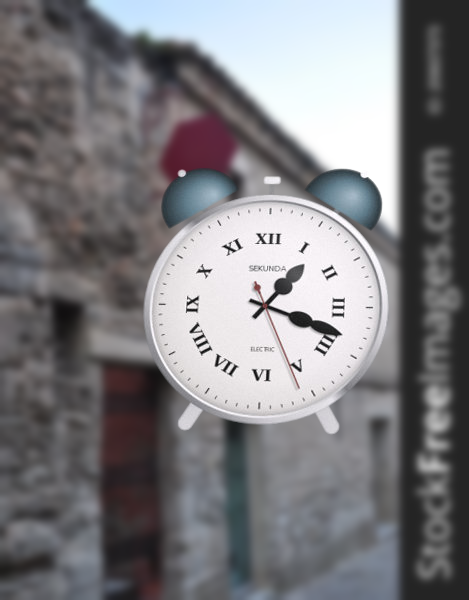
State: 1h18m26s
